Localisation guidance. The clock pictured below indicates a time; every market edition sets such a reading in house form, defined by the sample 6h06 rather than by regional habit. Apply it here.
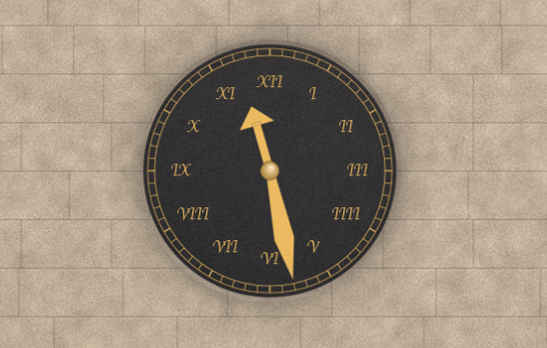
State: 11h28
